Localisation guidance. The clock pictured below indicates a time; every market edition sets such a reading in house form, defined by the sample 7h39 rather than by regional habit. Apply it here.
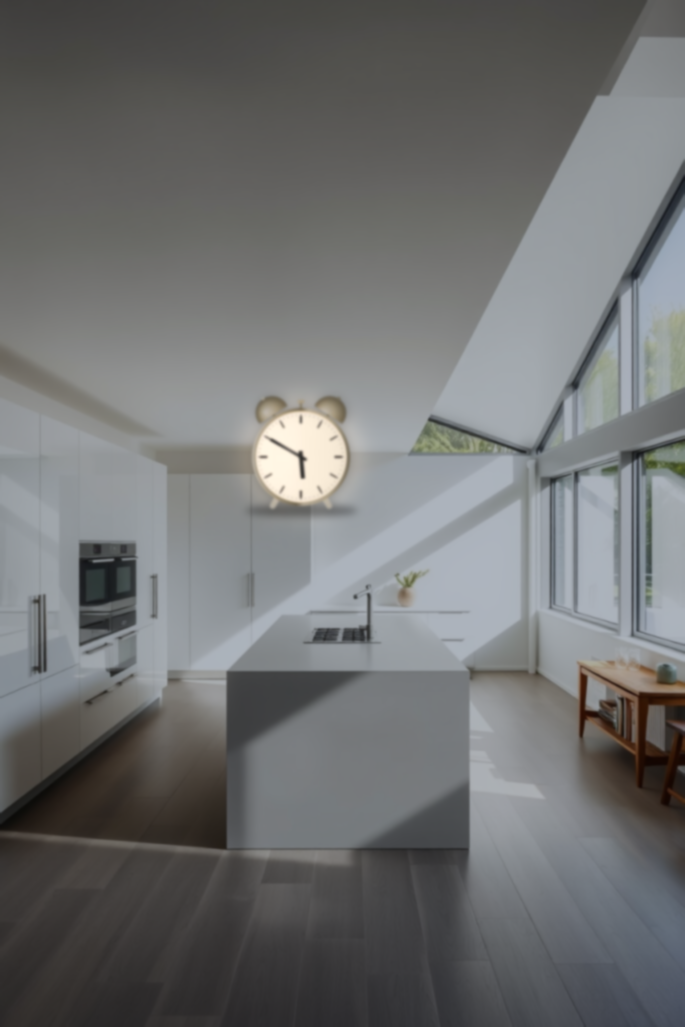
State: 5h50
